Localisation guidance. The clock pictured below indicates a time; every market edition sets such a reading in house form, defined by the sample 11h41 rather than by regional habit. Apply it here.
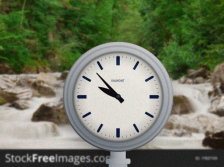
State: 9h53
